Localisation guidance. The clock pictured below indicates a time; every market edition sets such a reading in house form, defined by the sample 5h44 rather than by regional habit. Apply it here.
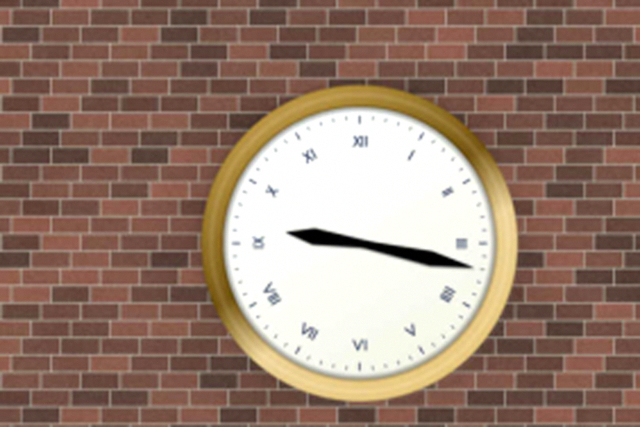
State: 9h17
